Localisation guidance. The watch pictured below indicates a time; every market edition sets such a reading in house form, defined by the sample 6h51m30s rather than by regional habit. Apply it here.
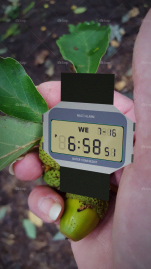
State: 6h58m51s
